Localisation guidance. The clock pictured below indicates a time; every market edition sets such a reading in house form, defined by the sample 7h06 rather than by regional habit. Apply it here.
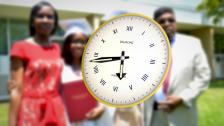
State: 5h43
